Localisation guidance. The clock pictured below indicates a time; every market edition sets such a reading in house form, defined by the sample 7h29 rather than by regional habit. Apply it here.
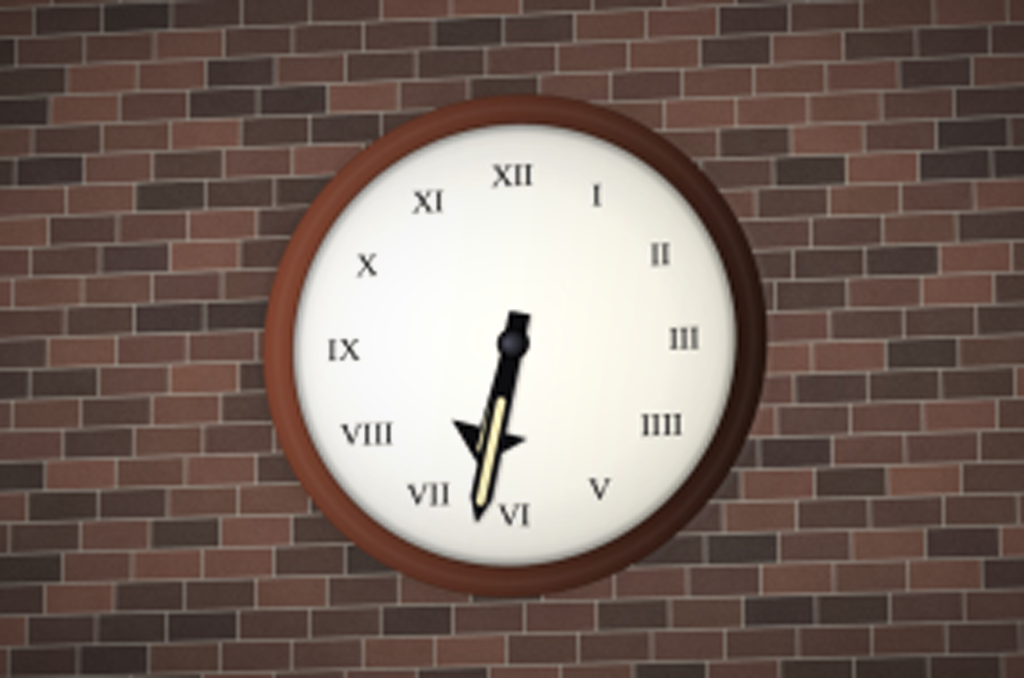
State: 6h32
